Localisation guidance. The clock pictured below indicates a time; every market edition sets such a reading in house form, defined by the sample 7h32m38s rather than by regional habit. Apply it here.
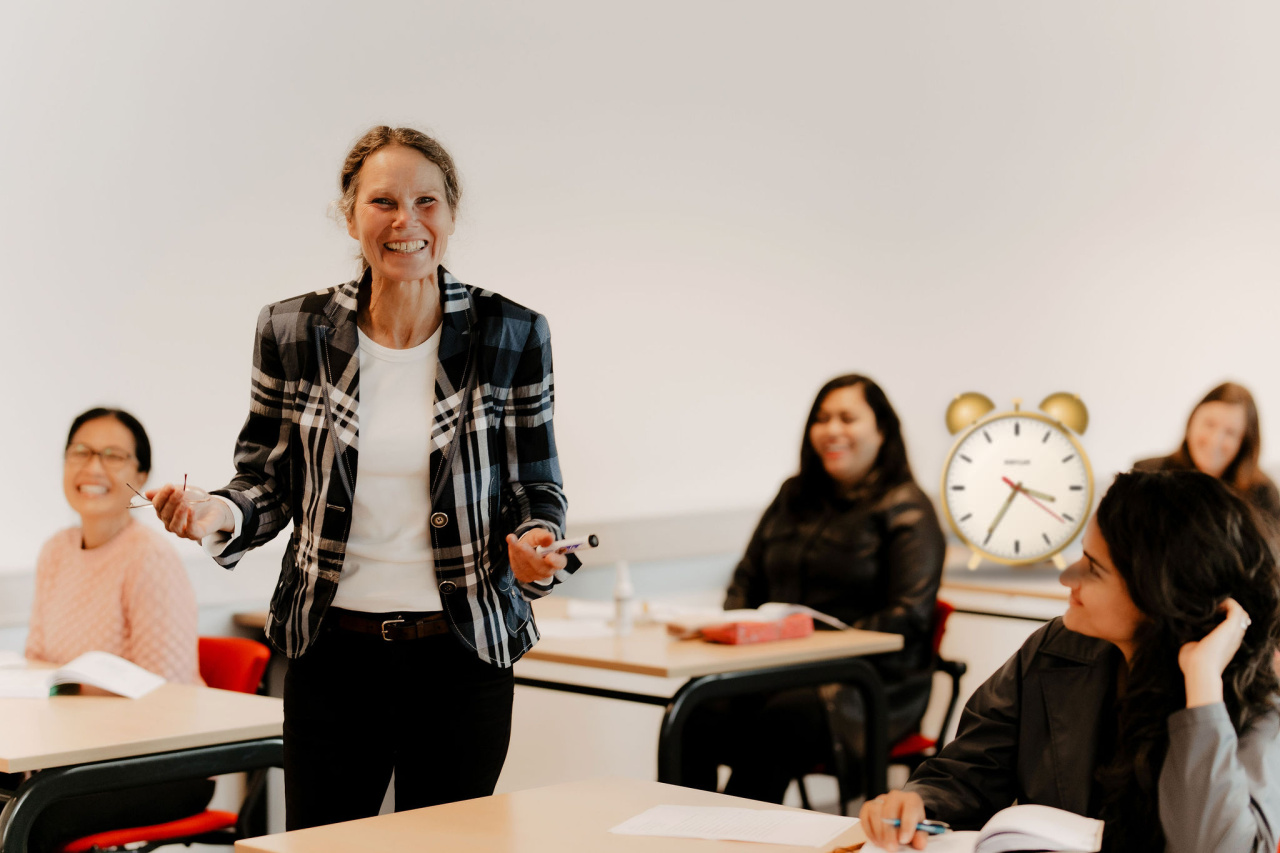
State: 3h35m21s
